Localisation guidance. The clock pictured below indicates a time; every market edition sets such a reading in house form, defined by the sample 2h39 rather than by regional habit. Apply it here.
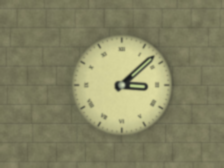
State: 3h08
